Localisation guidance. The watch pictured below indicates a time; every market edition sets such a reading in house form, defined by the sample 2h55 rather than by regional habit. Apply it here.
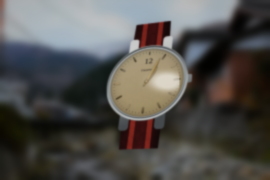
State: 1h04
